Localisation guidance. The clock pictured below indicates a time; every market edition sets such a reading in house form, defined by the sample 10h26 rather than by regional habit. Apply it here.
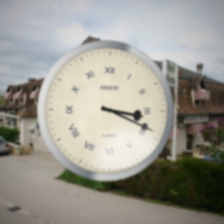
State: 3h19
